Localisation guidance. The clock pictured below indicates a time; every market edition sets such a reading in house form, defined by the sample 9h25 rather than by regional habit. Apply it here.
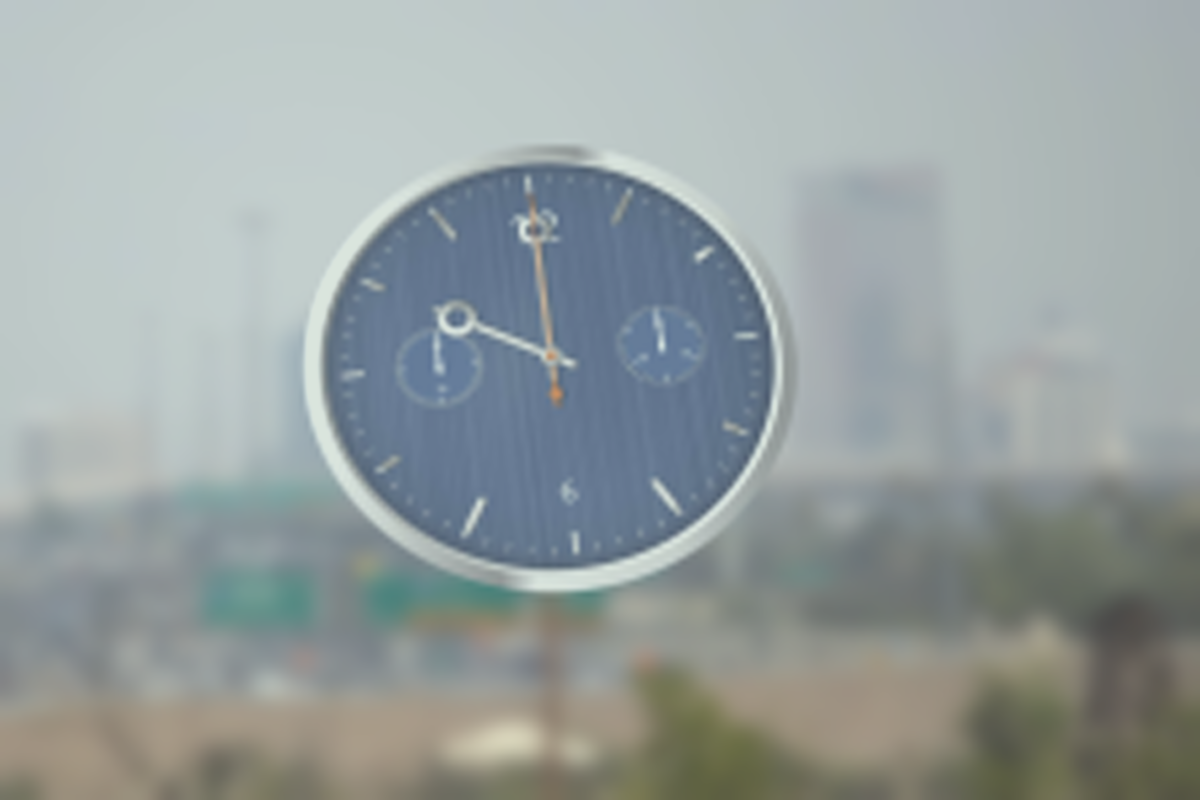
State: 10h00
